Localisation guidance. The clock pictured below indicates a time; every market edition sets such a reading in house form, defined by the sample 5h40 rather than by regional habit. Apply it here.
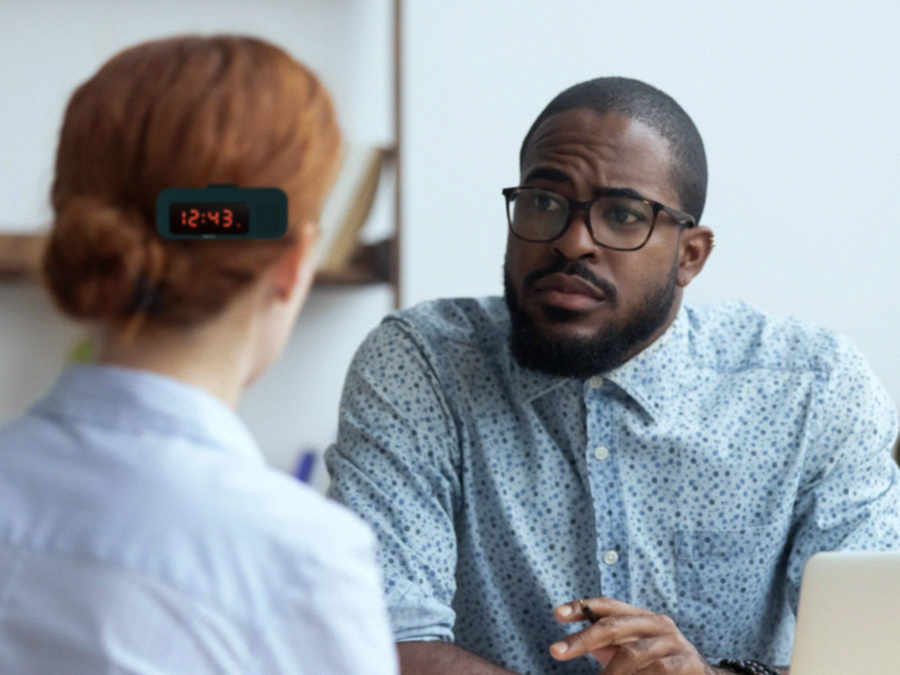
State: 12h43
